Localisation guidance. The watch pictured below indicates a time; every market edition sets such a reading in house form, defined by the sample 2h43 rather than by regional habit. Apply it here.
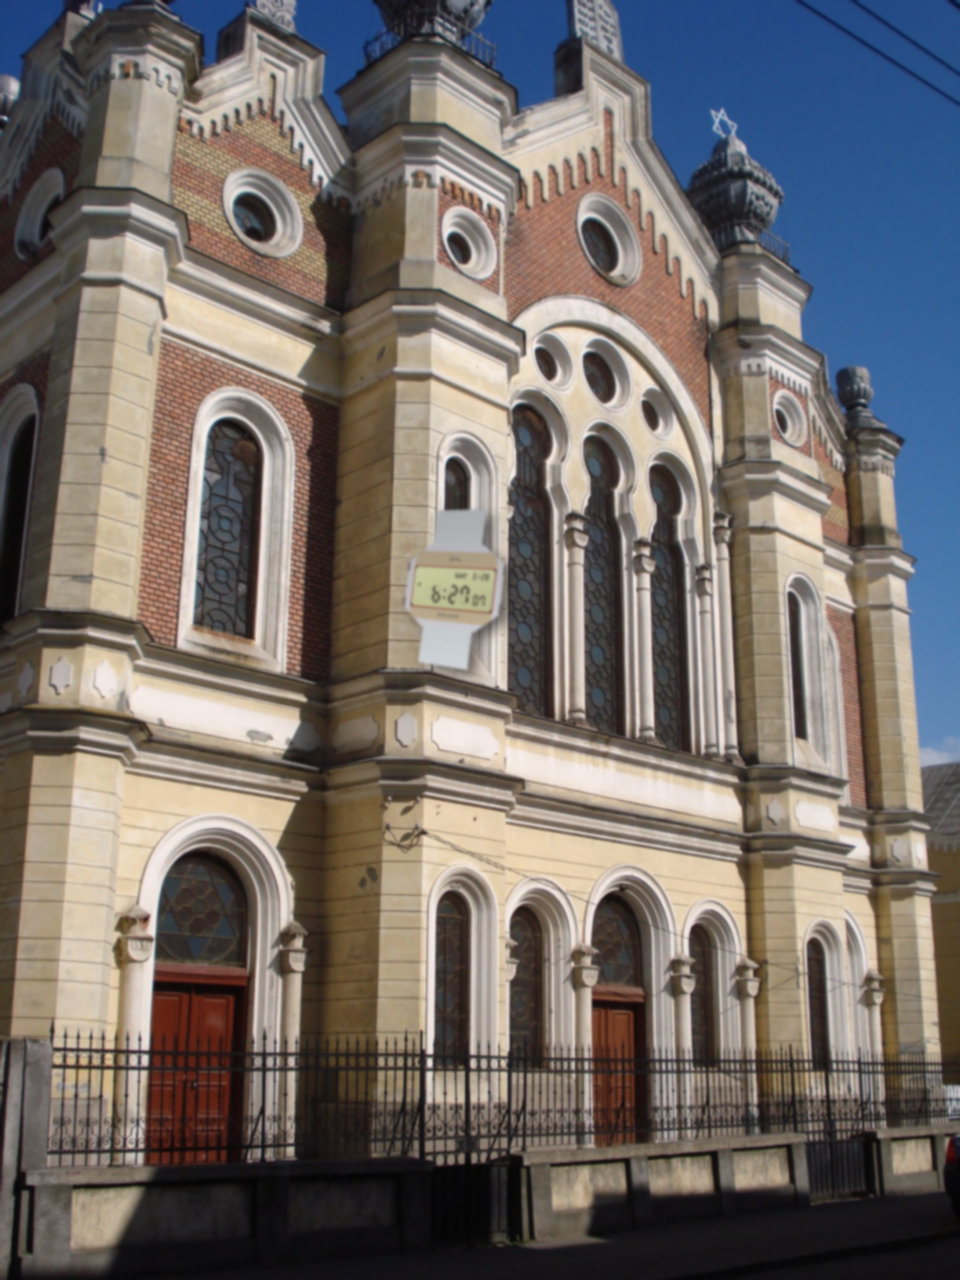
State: 6h27
